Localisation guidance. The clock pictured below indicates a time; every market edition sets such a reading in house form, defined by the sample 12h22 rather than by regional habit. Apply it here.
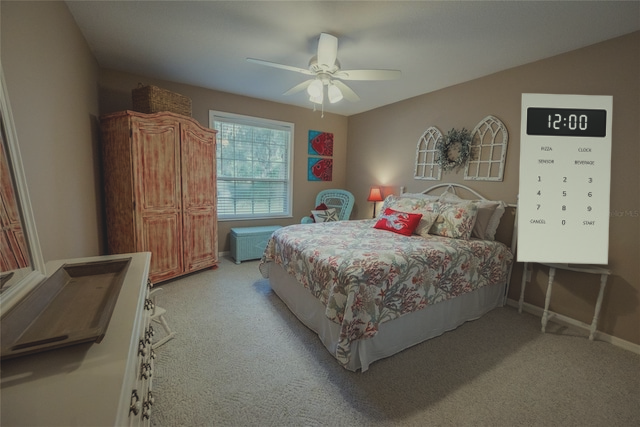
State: 12h00
